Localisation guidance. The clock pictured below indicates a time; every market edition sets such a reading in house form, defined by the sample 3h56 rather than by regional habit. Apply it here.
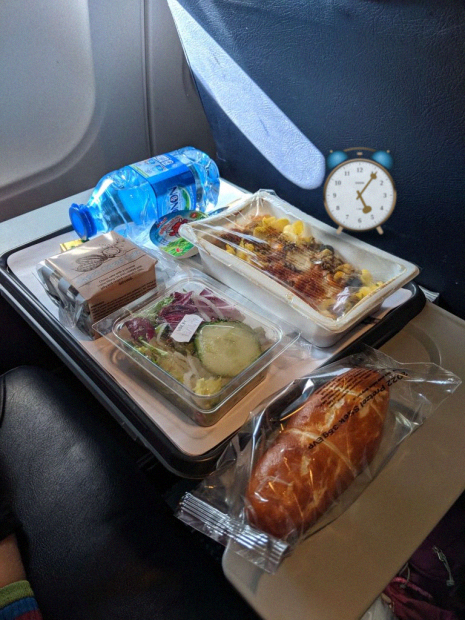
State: 5h06
